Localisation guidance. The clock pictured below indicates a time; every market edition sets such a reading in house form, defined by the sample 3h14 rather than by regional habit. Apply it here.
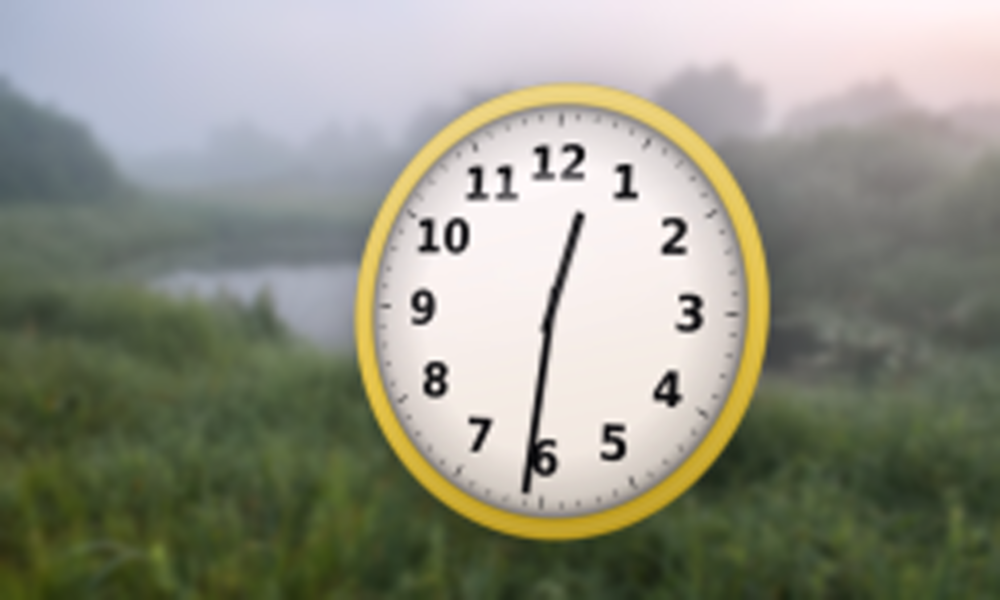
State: 12h31
